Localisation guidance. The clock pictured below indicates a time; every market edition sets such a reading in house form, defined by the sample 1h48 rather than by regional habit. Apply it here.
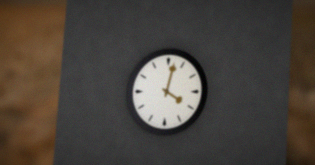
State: 4h02
